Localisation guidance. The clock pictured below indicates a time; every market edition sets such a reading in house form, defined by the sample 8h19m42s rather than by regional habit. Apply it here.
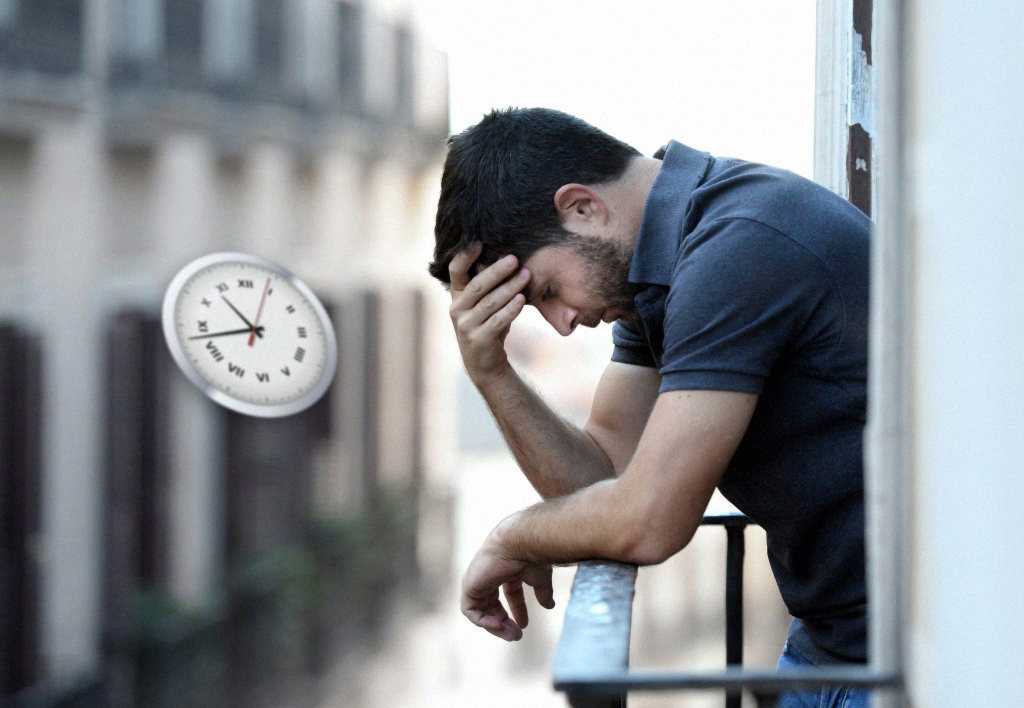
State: 10h43m04s
